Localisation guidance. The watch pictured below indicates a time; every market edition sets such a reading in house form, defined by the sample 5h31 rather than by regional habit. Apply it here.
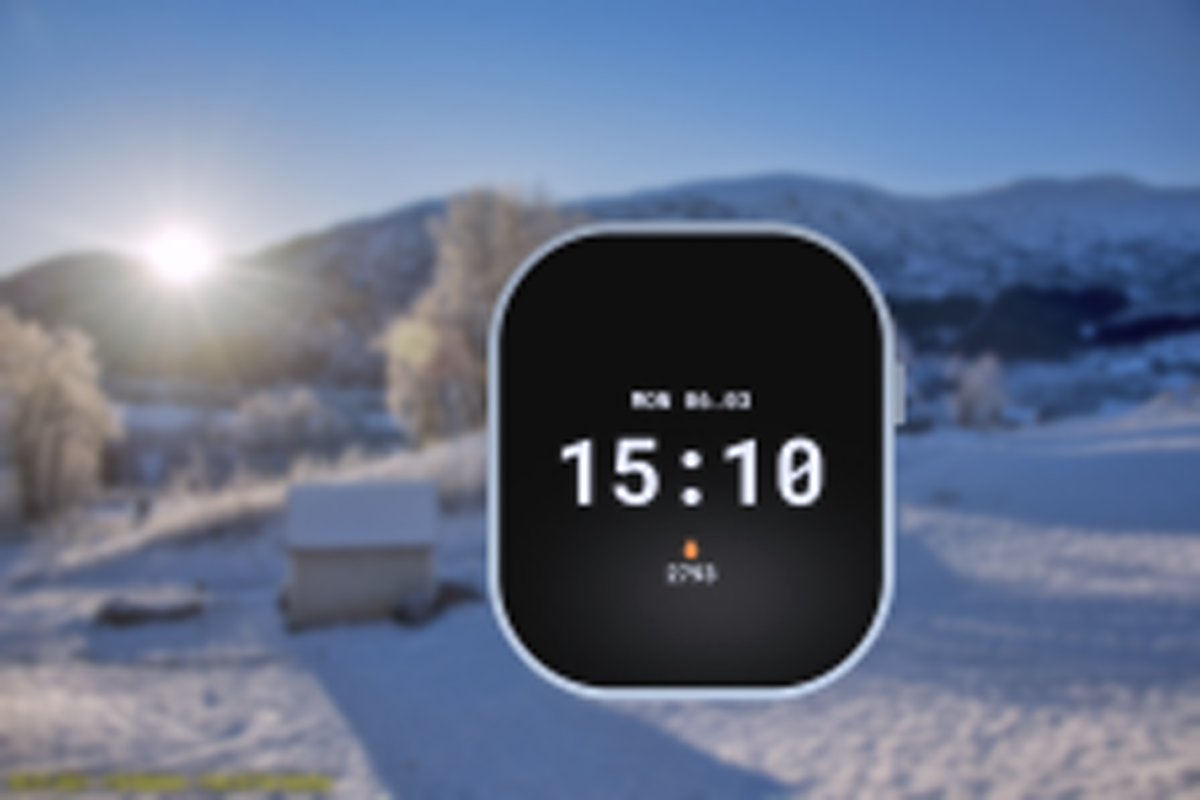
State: 15h10
